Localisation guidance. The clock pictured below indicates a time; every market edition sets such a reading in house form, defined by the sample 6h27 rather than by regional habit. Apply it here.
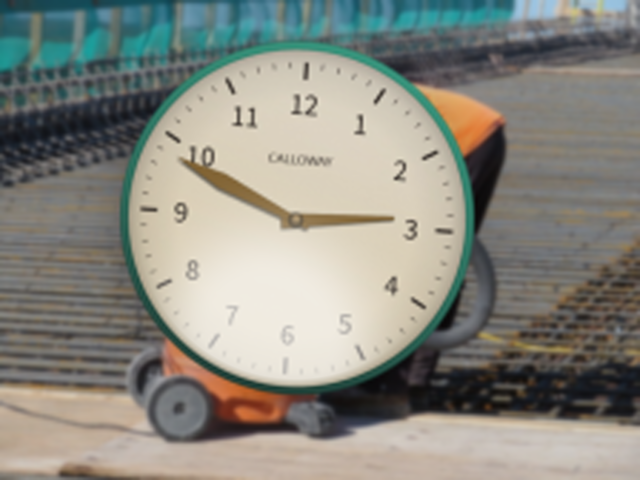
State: 2h49
